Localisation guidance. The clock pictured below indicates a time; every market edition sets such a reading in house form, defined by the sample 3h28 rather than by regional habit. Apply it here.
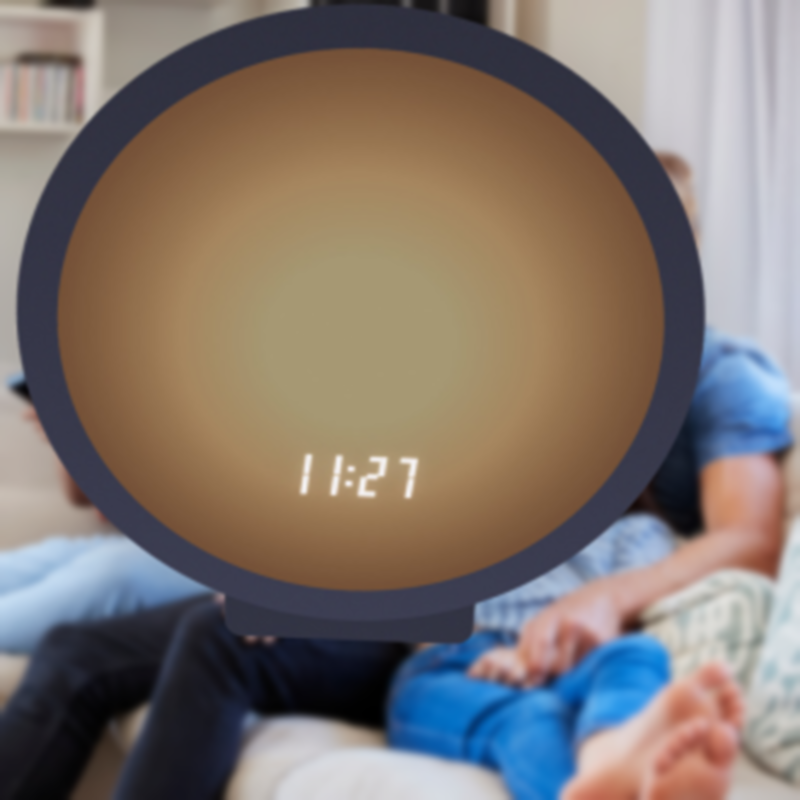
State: 11h27
